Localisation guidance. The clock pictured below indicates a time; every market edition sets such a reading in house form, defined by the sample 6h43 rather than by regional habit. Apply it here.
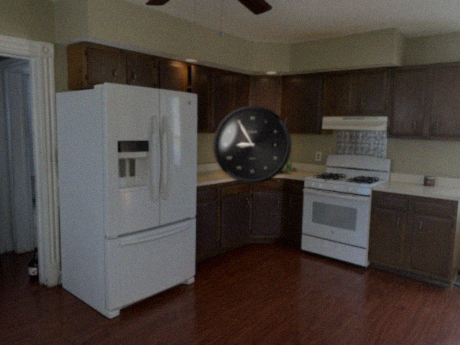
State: 8h55
